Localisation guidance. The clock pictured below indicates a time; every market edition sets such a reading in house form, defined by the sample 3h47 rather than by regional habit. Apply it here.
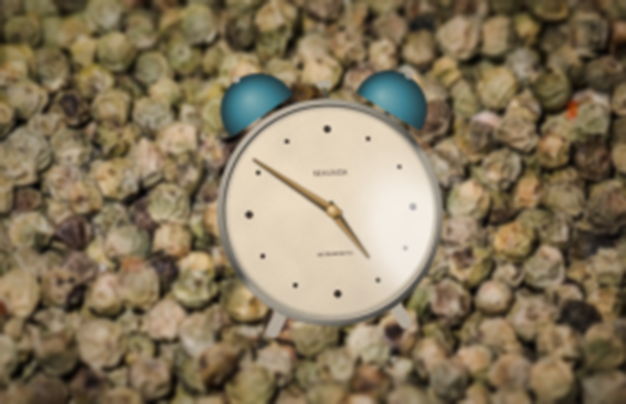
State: 4h51
